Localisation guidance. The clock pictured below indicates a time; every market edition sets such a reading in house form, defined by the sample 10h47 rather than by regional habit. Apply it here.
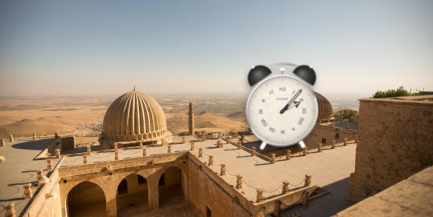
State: 2h07
